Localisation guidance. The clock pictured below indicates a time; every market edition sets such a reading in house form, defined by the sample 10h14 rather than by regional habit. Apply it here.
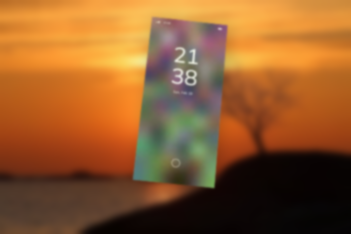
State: 21h38
